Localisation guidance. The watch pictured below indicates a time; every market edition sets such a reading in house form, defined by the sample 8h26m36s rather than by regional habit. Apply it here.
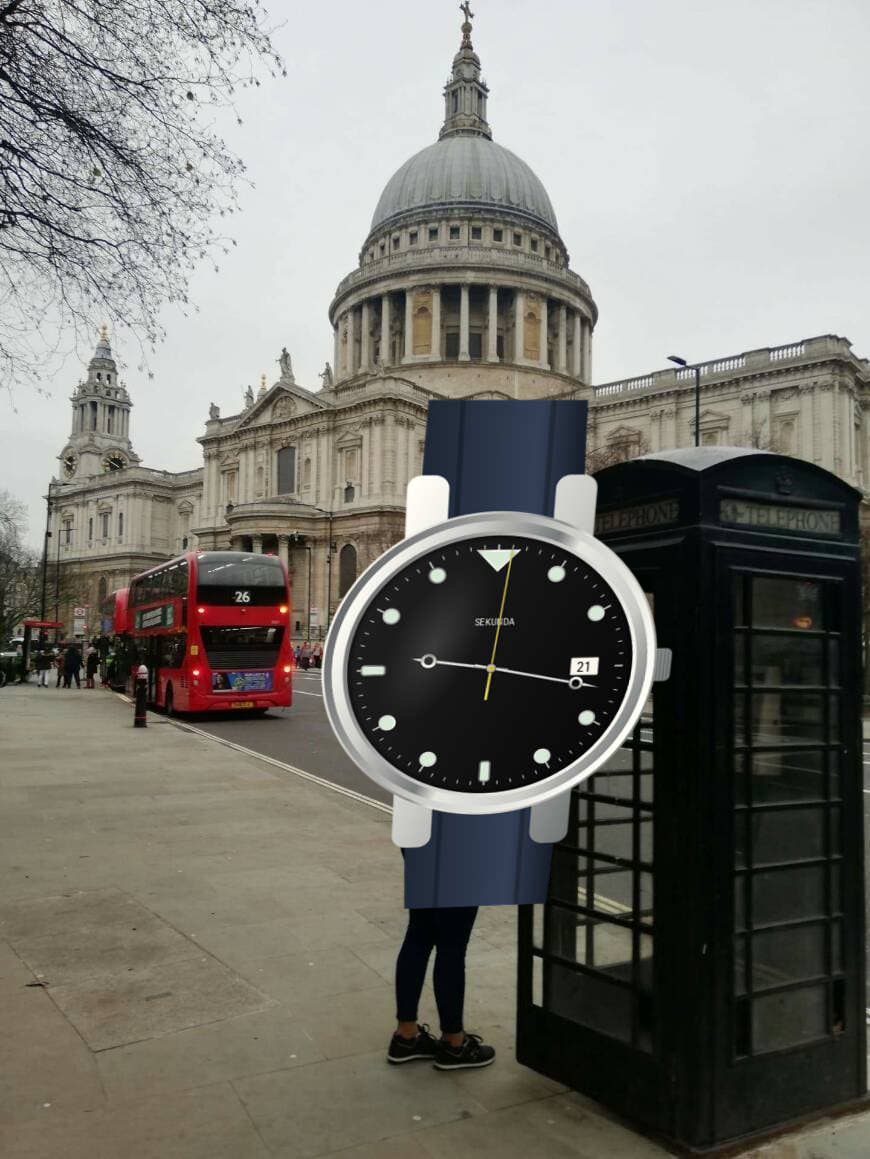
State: 9h17m01s
